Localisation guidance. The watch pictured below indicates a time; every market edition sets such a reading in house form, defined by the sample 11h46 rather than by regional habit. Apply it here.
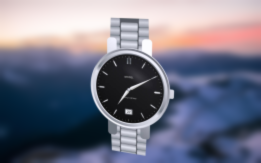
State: 7h10
